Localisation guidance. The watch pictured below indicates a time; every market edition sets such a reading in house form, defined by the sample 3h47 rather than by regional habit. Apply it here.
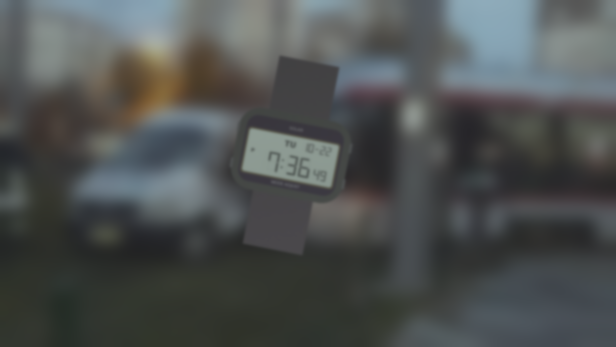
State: 7h36
